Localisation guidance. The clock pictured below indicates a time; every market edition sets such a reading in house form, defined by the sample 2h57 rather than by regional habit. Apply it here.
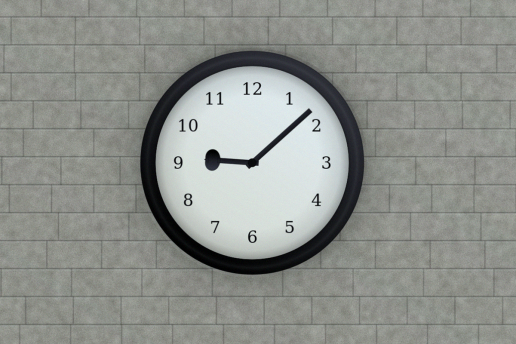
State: 9h08
